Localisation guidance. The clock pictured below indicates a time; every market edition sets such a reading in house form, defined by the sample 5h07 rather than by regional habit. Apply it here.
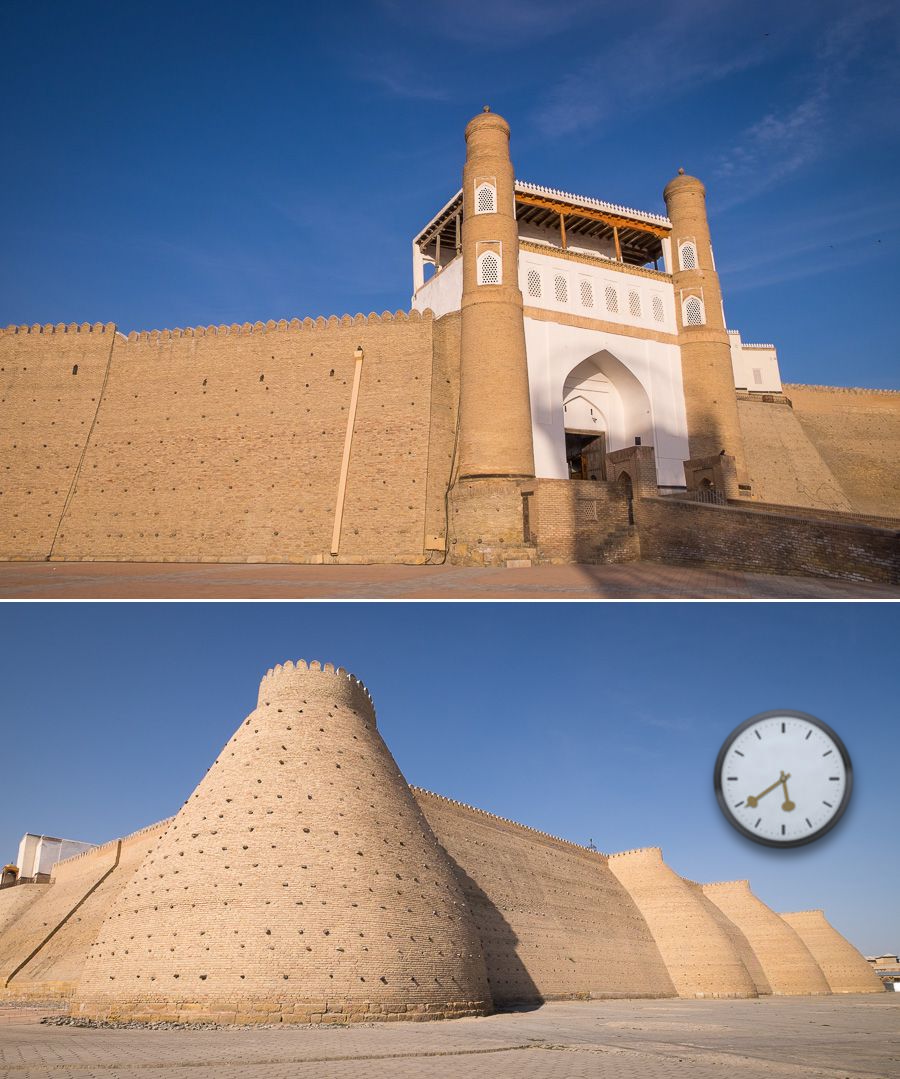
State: 5h39
